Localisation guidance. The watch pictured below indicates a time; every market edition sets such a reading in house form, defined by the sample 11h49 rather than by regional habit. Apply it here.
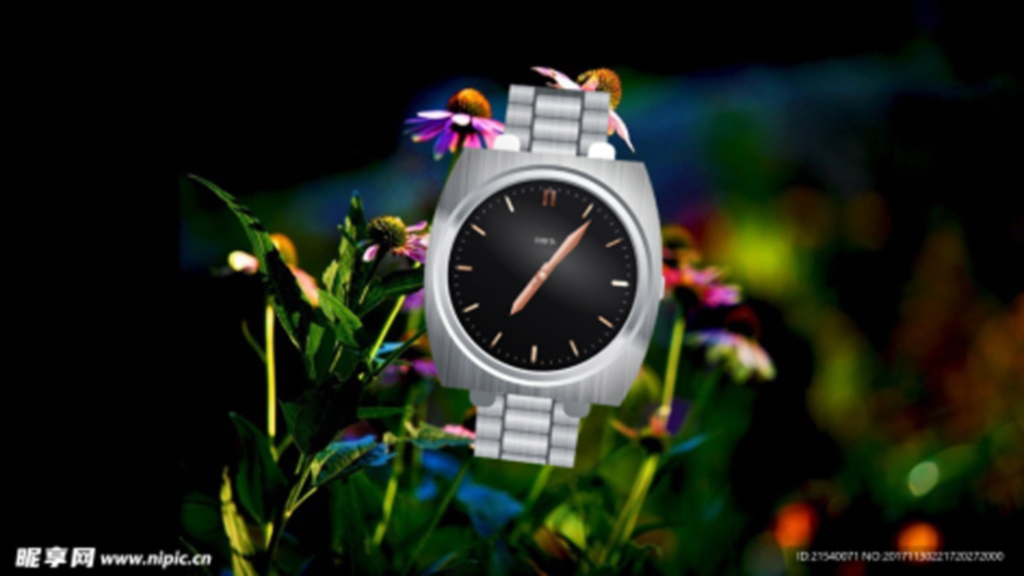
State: 7h06
